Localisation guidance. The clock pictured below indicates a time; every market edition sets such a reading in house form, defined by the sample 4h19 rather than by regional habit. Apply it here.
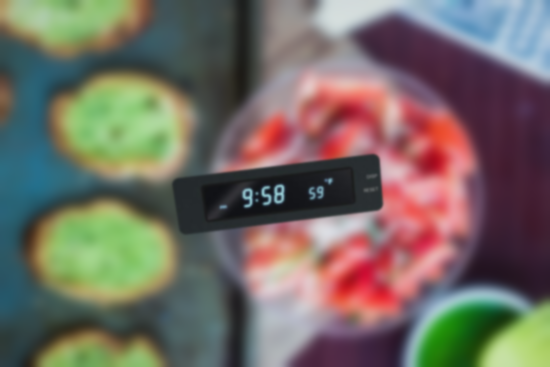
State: 9h58
